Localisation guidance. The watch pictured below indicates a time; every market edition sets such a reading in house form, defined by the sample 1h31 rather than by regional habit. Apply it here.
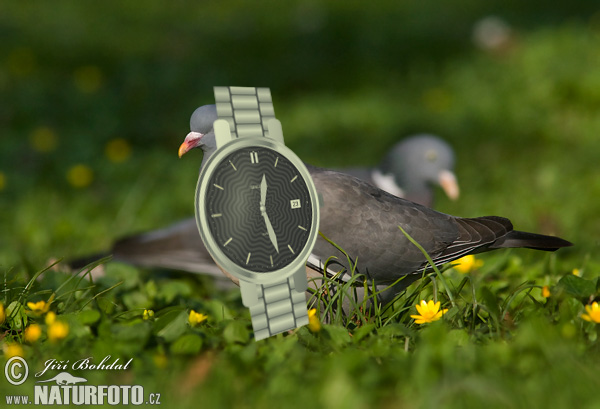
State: 12h28
